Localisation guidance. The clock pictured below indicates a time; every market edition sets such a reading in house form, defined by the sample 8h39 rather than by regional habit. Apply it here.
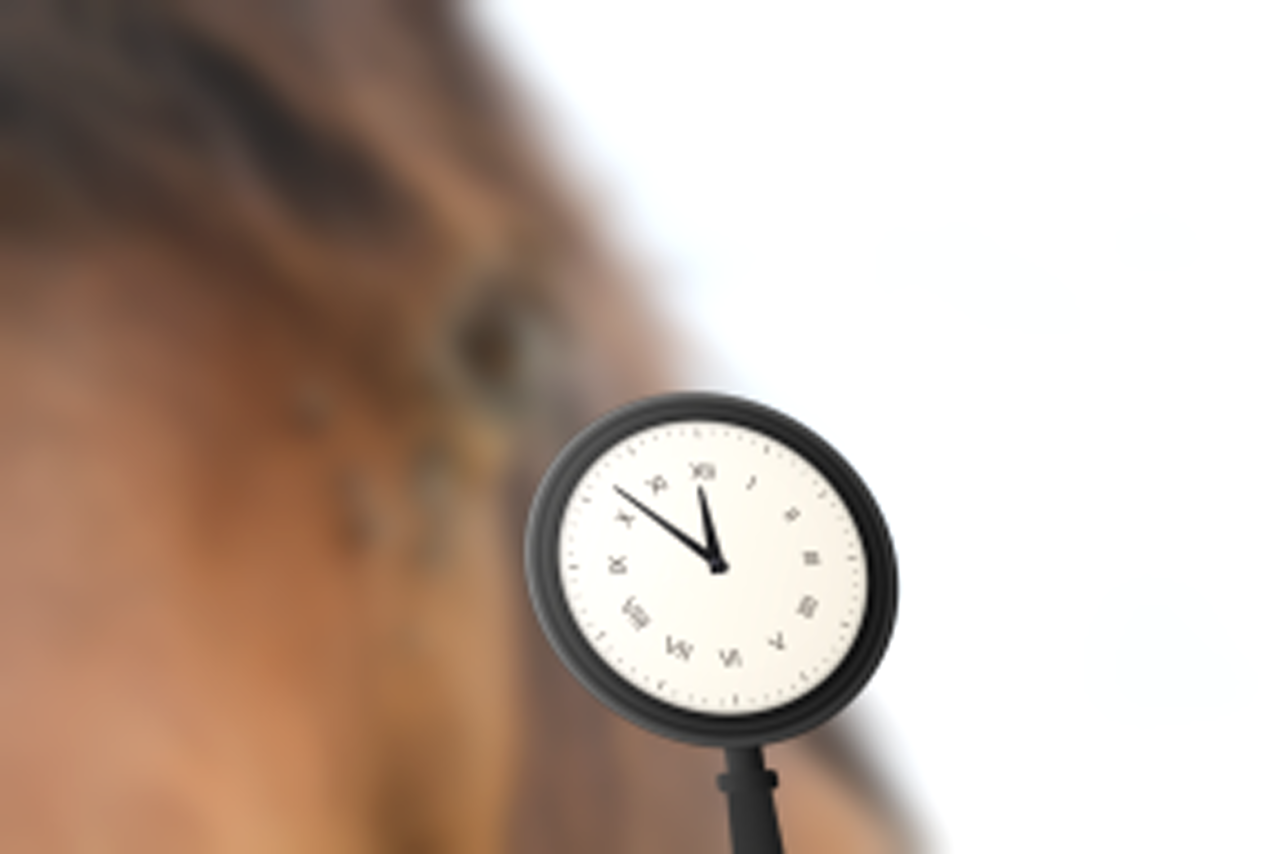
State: 11h52
